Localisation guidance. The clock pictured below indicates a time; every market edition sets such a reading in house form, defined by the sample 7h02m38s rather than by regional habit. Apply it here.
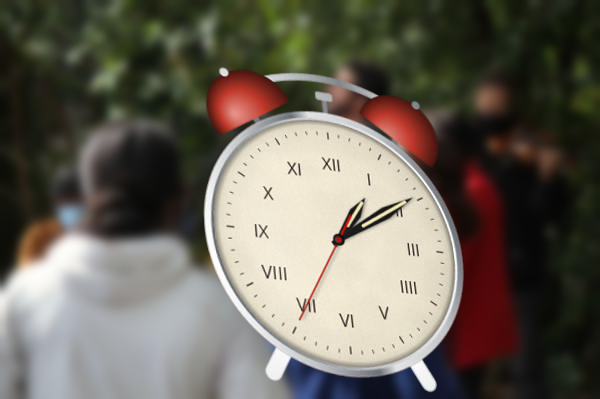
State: 1h09m35s
